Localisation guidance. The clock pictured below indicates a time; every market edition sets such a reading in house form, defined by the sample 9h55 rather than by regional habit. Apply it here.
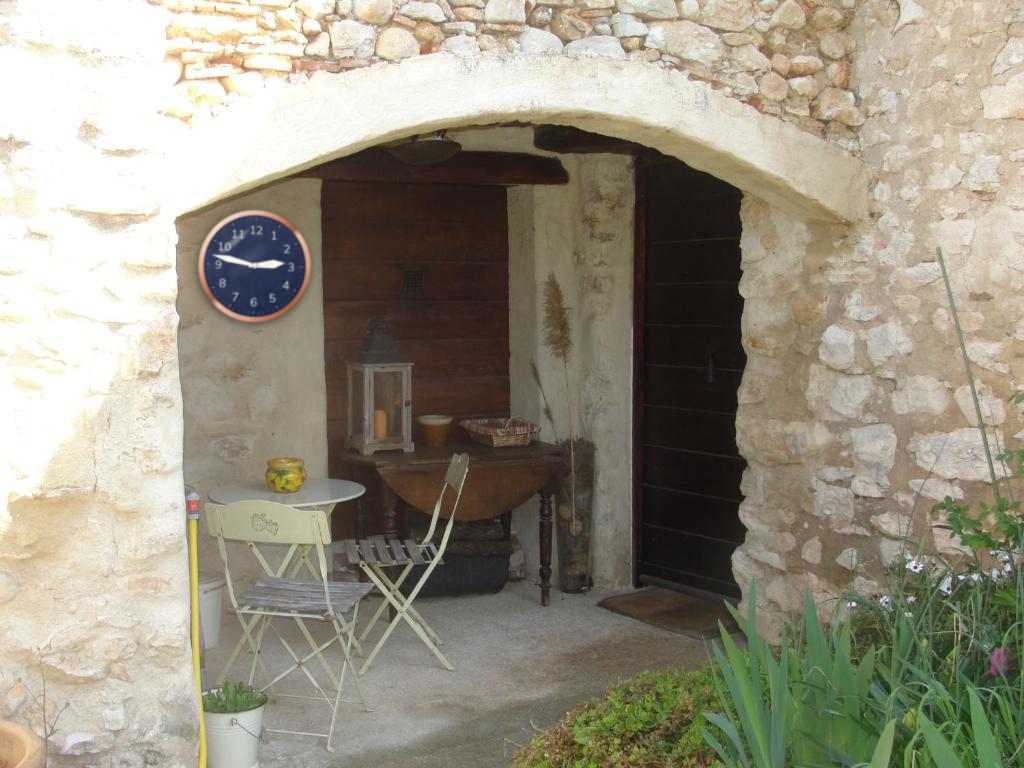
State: 2h47
